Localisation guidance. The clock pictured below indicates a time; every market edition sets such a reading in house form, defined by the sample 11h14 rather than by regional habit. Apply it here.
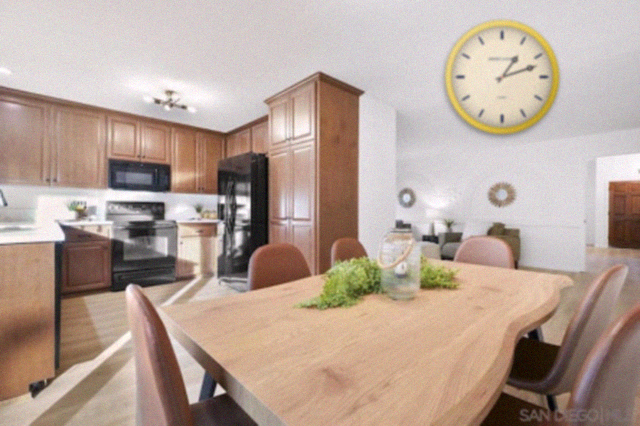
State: 1h12
